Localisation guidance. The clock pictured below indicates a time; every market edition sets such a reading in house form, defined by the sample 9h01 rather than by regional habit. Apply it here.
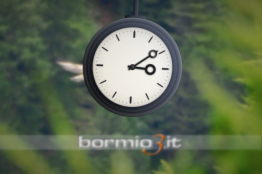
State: 3h09
